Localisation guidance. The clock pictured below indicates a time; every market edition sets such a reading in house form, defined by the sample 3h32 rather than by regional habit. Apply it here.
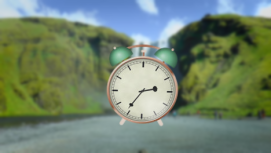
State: 2h36
